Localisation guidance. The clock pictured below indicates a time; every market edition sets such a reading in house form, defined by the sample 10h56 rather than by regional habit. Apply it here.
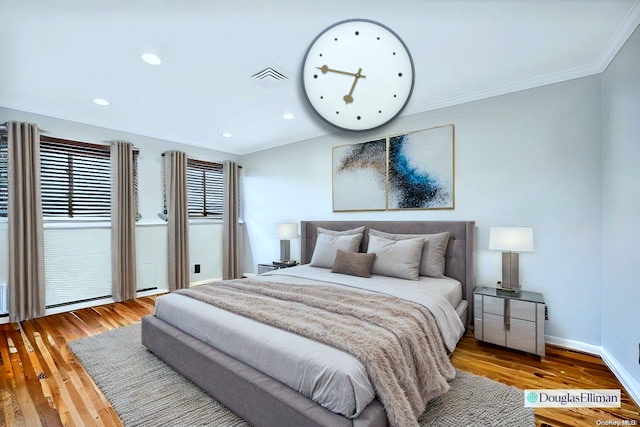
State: 6h47
